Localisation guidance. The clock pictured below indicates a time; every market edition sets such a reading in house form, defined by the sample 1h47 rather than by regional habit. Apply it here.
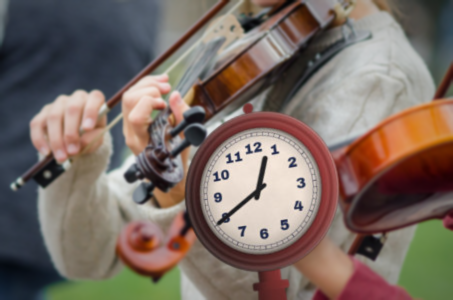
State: 12h40
